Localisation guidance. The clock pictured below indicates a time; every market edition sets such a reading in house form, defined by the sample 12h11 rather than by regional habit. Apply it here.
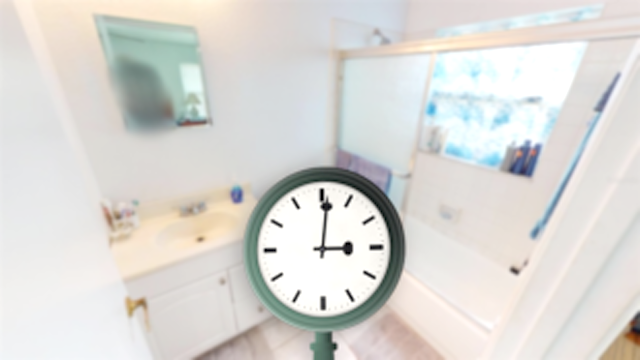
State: 3h01
